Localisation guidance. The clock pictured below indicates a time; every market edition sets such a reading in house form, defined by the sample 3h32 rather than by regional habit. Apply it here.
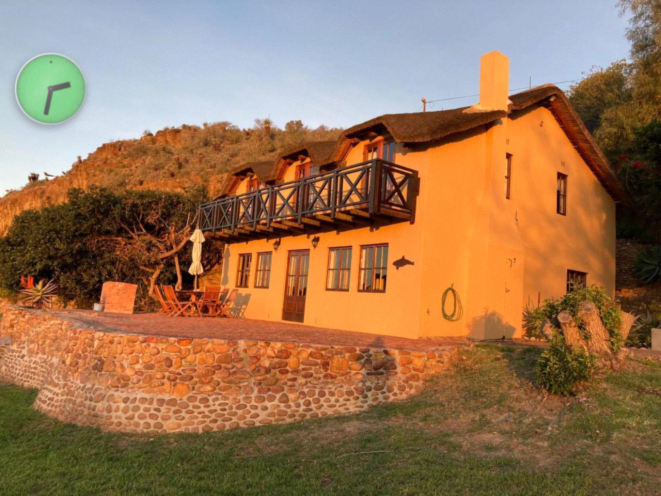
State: 2h32
